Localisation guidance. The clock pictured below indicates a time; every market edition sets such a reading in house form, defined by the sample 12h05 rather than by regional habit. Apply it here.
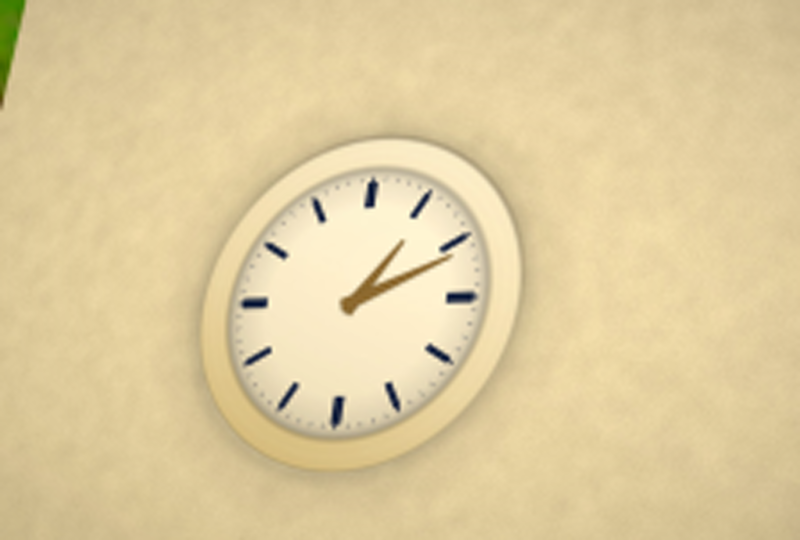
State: 1h11
